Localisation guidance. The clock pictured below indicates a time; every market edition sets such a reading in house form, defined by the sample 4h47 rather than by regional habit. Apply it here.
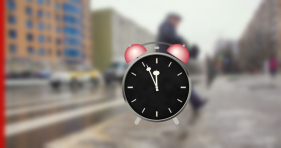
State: 11h56
